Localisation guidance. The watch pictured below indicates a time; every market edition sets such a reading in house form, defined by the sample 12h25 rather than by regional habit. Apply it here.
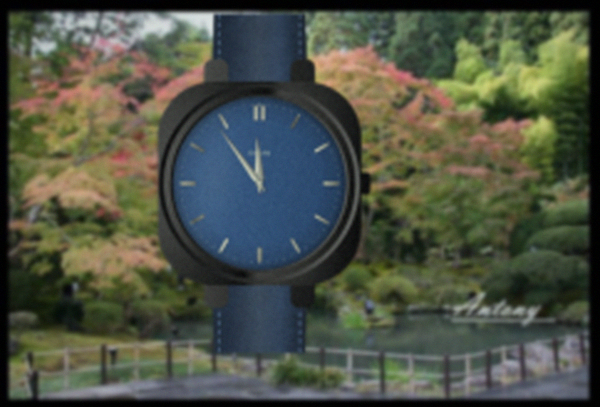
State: 11h54
